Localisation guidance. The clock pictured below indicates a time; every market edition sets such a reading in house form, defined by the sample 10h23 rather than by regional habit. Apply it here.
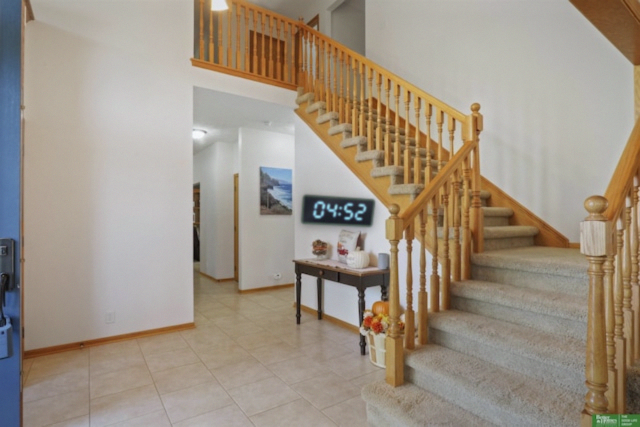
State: 4h52
